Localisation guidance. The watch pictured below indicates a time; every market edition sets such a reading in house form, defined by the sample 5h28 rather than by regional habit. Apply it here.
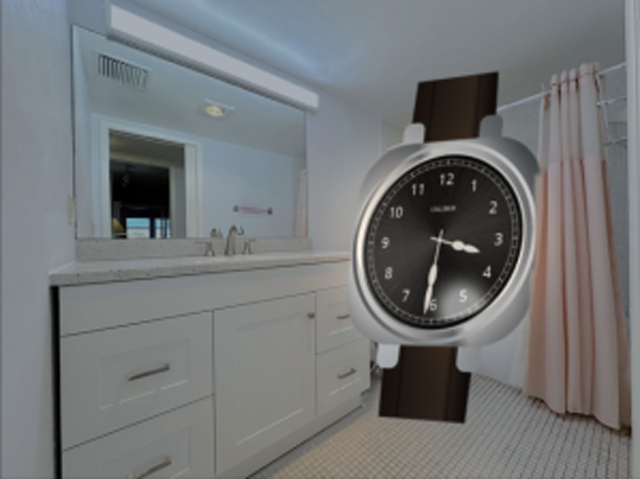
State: 3h31
